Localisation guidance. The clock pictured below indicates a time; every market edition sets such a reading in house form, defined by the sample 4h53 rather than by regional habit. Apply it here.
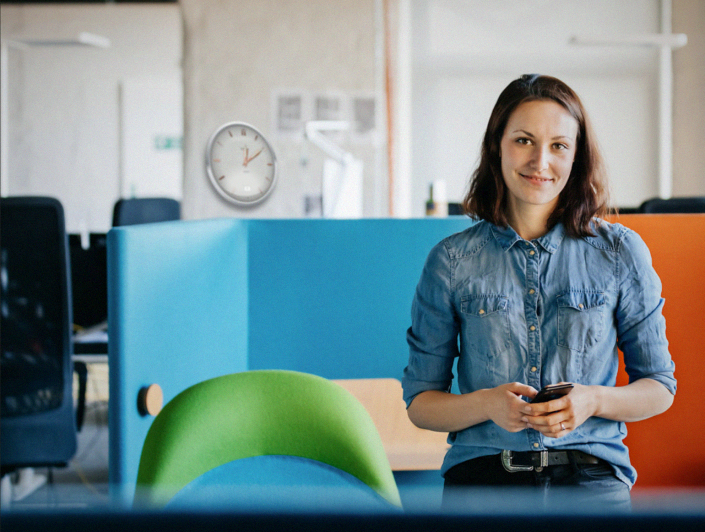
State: 12h09
